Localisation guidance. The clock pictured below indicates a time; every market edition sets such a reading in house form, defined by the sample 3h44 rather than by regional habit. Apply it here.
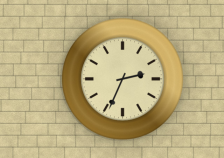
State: 2h34
